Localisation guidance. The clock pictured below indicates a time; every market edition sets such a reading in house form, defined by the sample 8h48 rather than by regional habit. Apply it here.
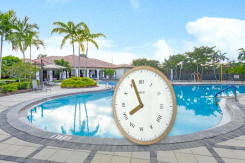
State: 7h56
